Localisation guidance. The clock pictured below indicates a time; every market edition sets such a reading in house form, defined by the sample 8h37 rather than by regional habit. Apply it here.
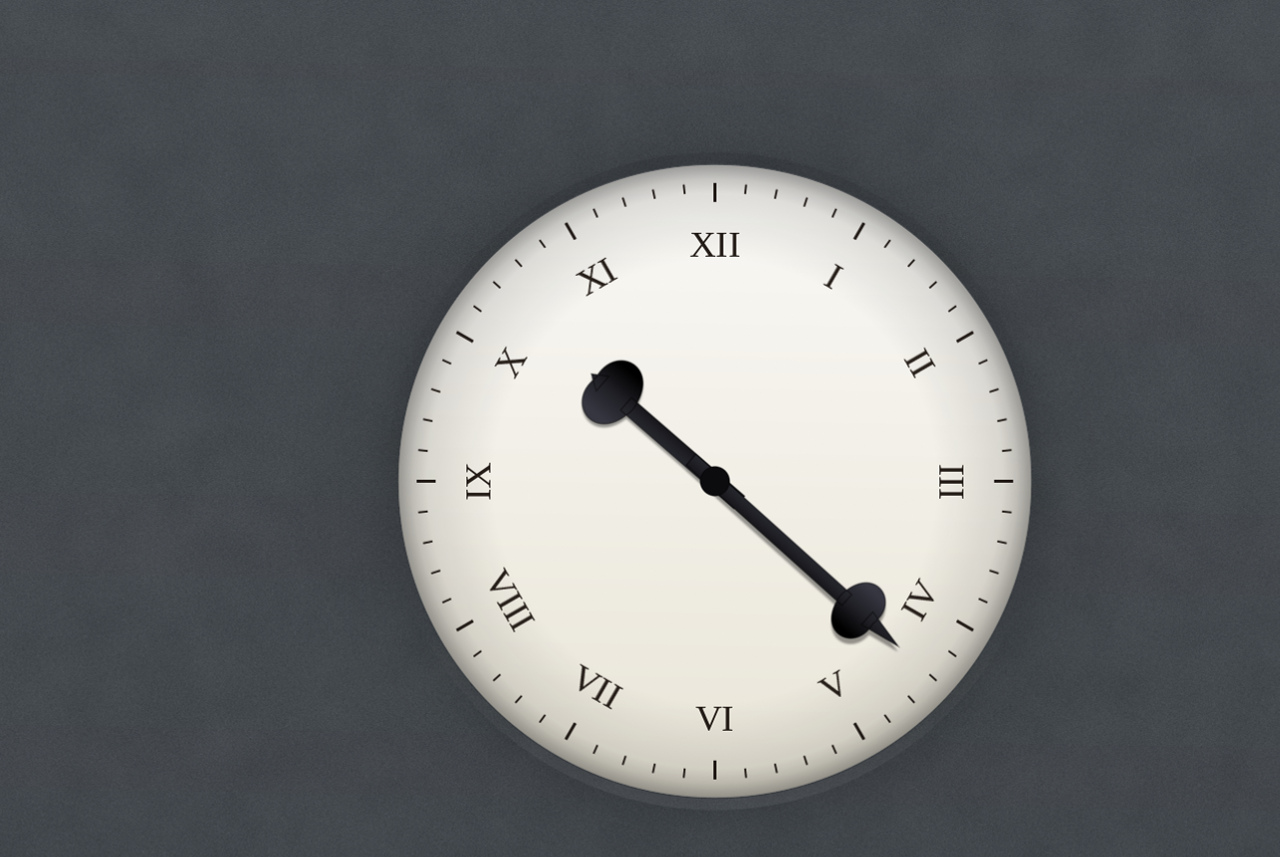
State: 10h22
